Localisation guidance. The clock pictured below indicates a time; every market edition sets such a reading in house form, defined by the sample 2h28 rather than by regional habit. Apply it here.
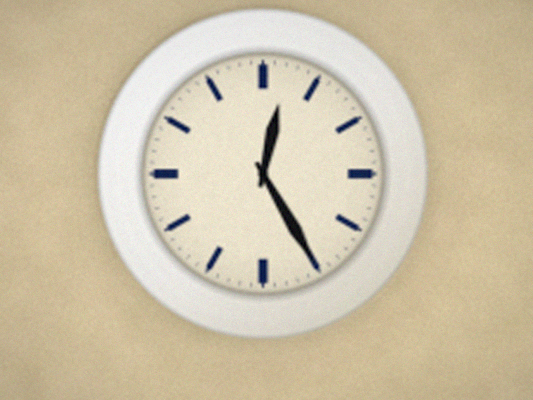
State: 12h25
